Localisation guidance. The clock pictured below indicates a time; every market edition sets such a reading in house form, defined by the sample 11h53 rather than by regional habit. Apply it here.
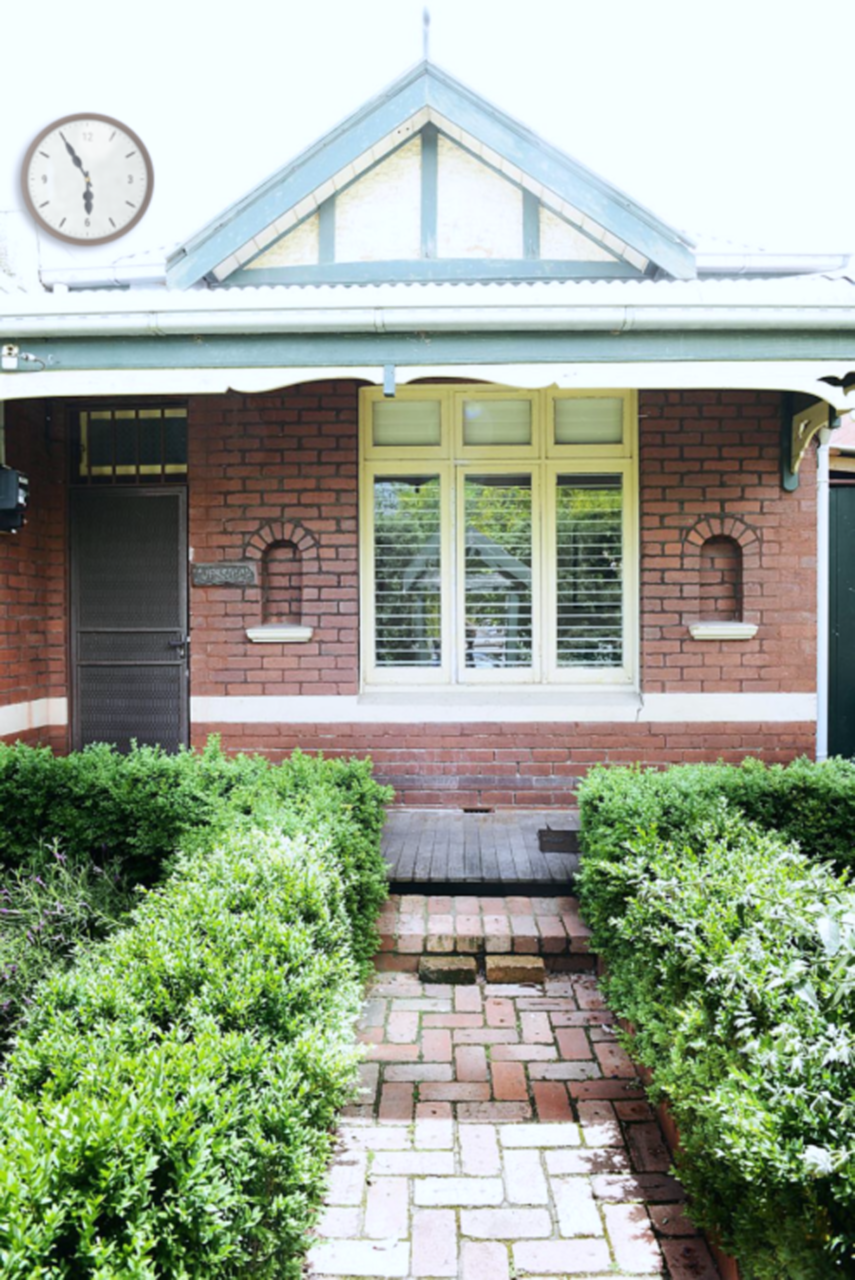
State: 5h55
